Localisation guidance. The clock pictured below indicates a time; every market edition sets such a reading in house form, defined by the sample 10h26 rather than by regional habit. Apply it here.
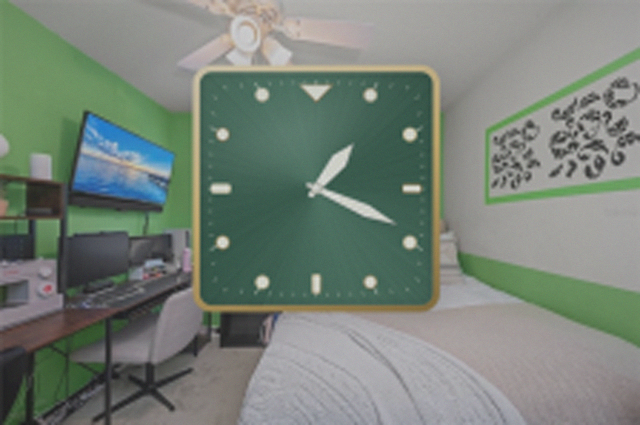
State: 1h19
